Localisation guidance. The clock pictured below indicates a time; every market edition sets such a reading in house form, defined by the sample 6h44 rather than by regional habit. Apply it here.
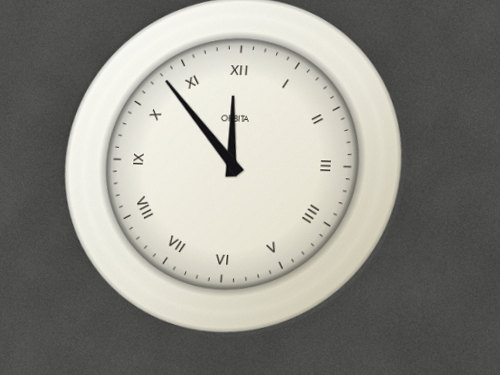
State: 11h53
